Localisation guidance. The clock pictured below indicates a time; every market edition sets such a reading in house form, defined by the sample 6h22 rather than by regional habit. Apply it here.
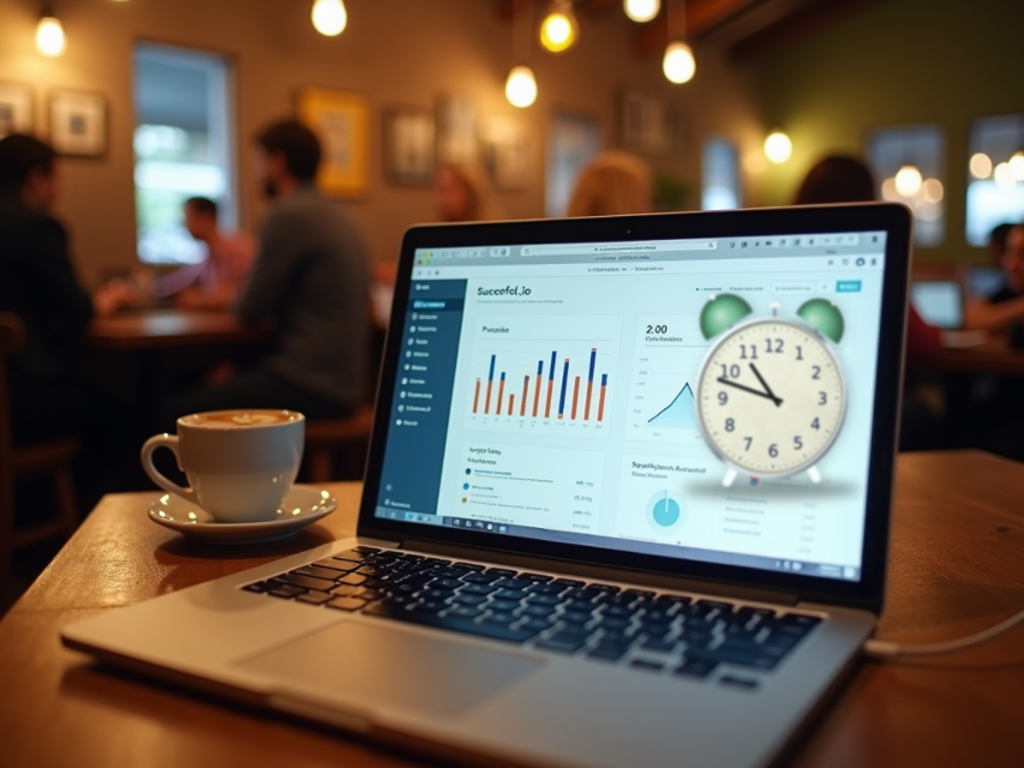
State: 10h48
